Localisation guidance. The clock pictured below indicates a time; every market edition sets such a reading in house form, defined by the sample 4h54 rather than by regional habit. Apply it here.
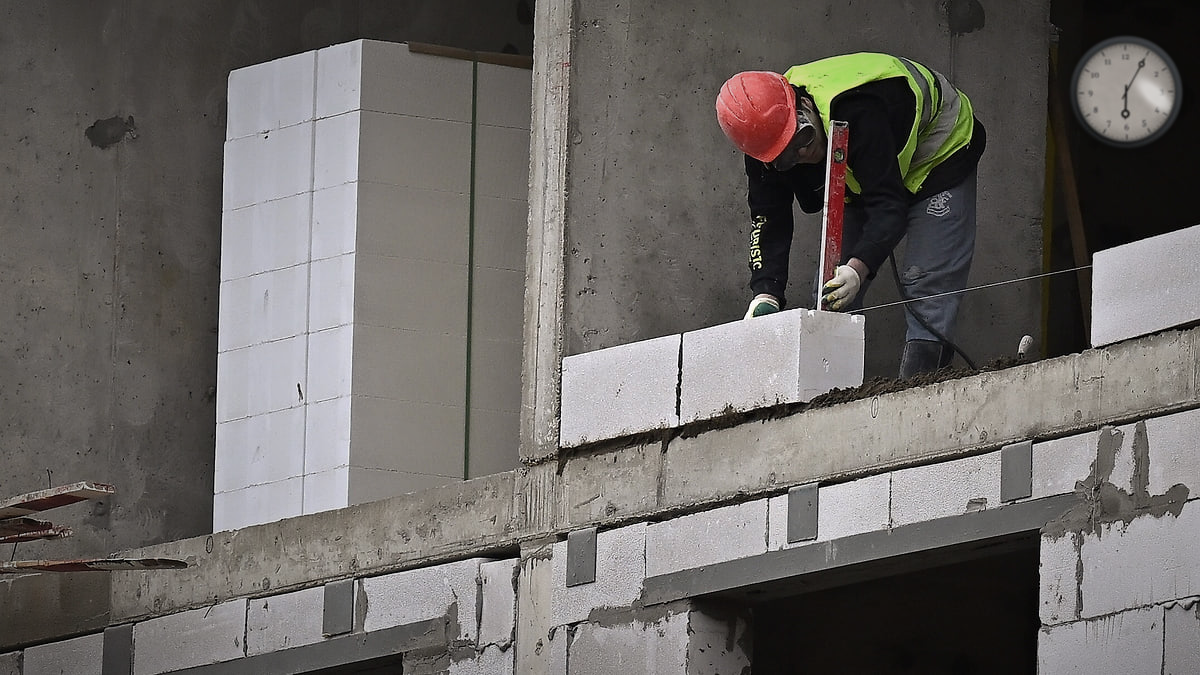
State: 6h05
